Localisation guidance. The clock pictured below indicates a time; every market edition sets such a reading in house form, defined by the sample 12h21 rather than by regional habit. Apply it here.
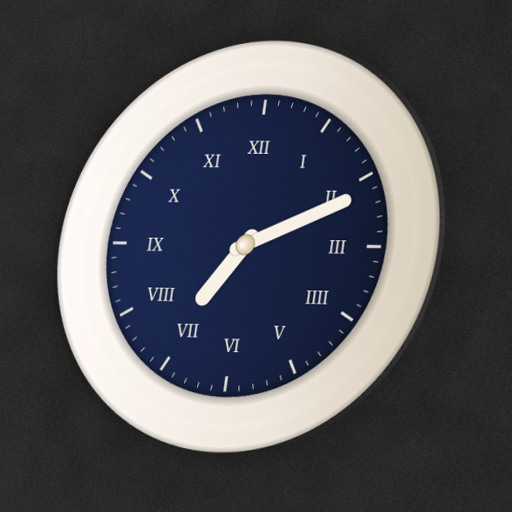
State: 7h11
